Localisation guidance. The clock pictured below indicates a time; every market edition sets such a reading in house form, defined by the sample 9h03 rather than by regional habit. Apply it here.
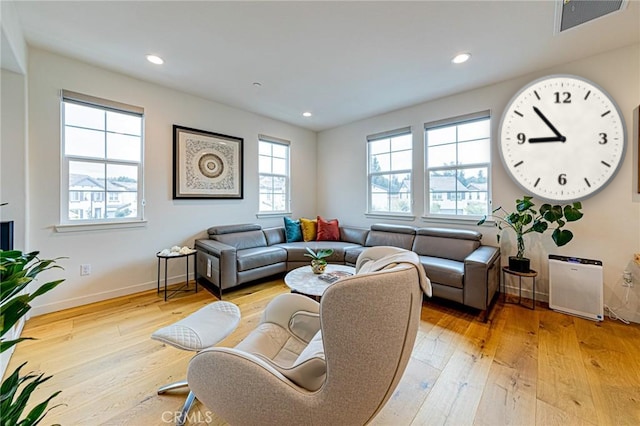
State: 8h53
